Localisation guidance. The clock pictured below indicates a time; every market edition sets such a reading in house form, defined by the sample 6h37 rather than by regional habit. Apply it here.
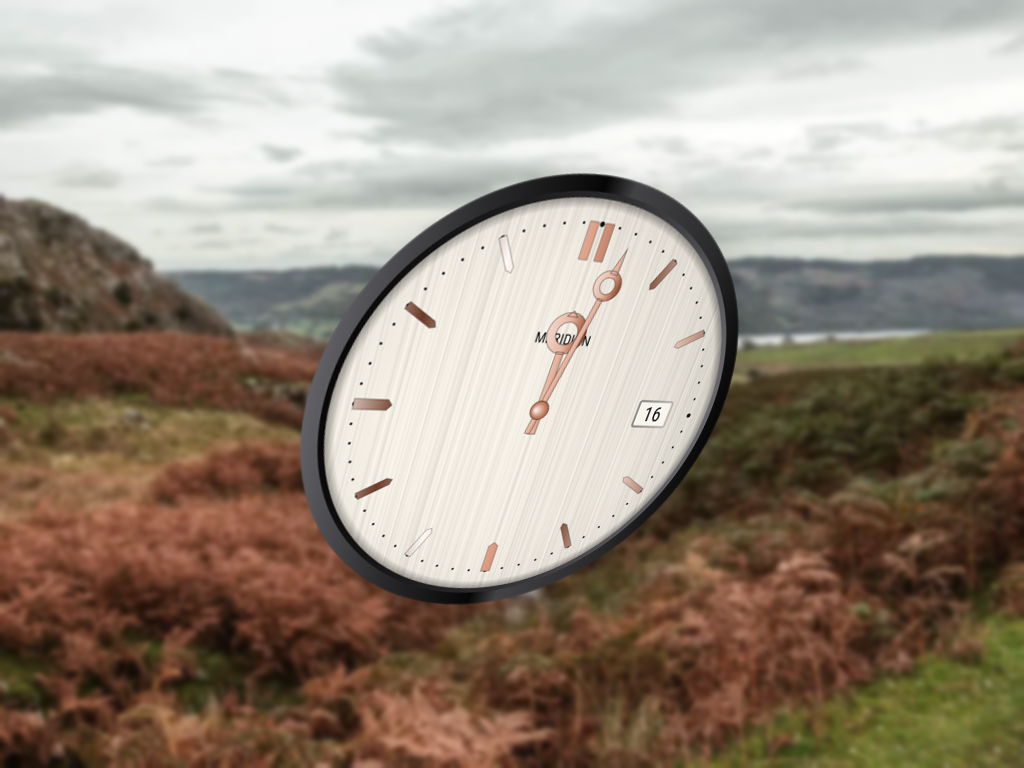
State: 12h02
